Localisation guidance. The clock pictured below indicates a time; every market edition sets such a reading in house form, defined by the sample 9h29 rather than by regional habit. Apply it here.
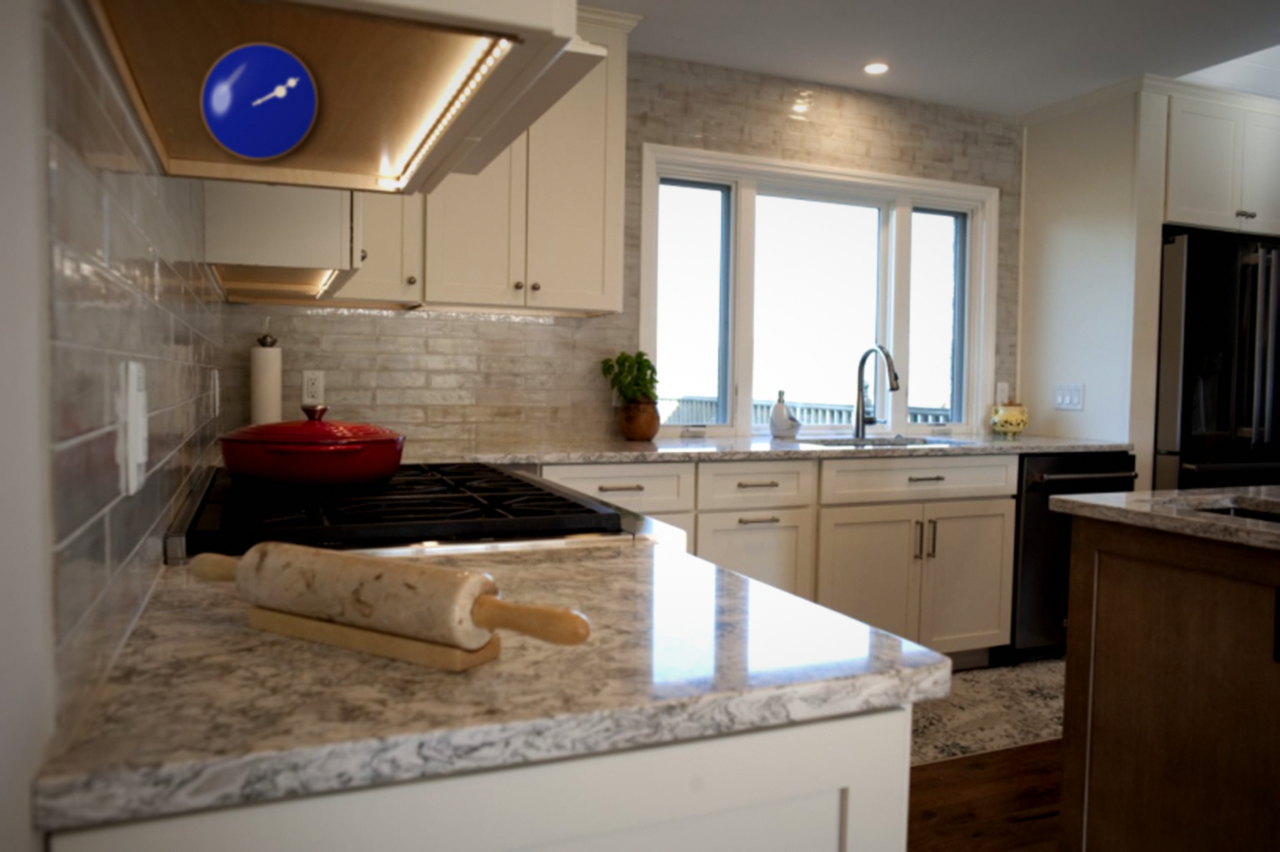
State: 2h10
